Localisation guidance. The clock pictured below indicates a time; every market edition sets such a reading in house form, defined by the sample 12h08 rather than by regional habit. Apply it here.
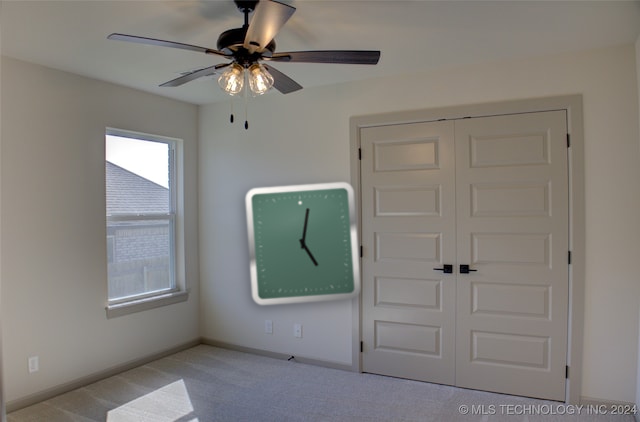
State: 5h02
